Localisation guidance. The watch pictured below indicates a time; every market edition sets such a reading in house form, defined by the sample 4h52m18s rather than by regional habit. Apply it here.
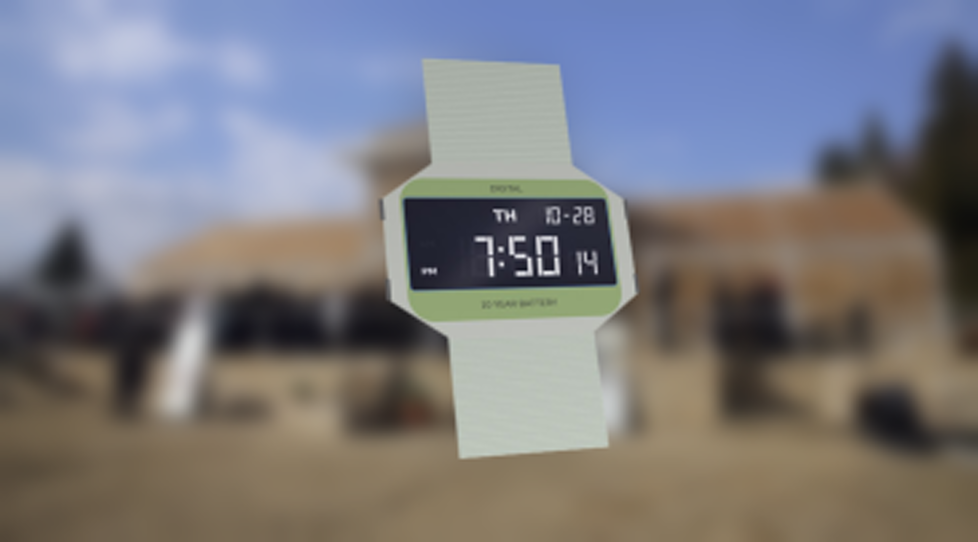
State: 7h50m14s
